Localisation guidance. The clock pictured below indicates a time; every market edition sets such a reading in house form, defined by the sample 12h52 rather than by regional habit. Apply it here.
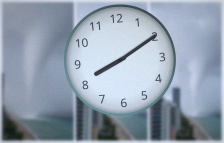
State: 8h10
